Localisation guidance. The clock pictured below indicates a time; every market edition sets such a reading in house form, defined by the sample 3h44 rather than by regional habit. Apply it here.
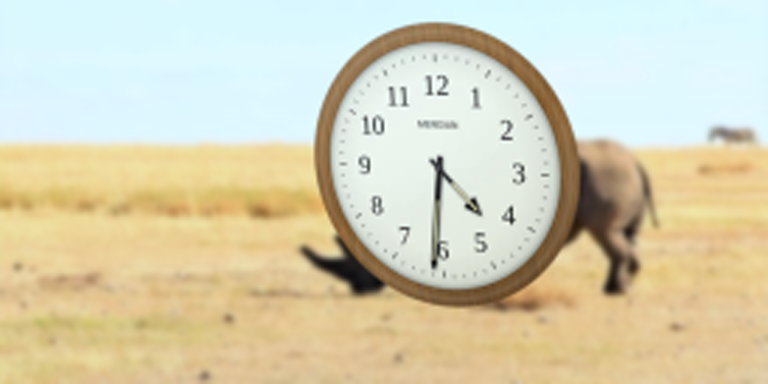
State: 4h31
